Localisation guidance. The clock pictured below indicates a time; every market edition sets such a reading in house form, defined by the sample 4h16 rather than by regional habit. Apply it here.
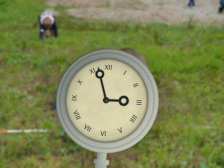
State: 2h57
